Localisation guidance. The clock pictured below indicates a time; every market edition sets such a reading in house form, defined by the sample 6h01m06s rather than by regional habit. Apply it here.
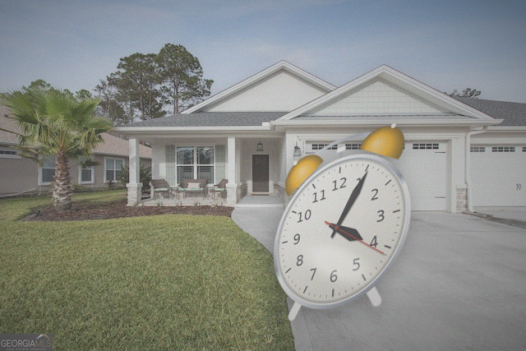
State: 4h05m21s
